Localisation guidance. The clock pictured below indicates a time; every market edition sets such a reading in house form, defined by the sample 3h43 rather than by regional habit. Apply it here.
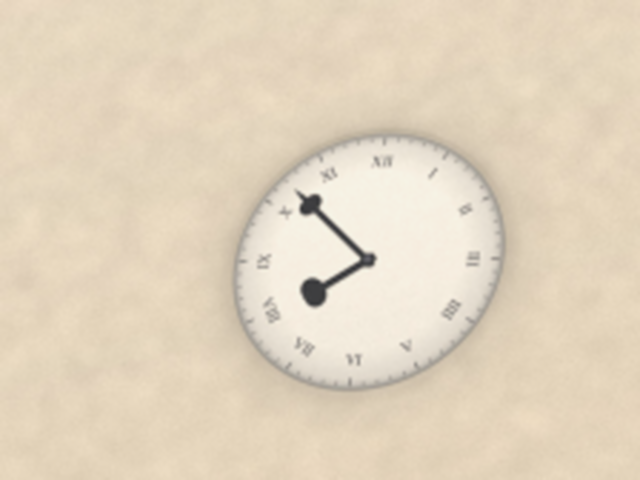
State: 7h52
